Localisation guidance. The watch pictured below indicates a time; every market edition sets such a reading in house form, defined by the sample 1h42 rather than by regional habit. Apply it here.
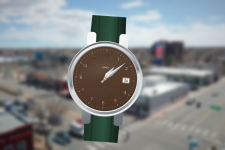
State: 1h08
